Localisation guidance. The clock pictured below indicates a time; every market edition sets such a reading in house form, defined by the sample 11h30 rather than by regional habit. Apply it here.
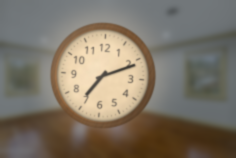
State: 7h11
